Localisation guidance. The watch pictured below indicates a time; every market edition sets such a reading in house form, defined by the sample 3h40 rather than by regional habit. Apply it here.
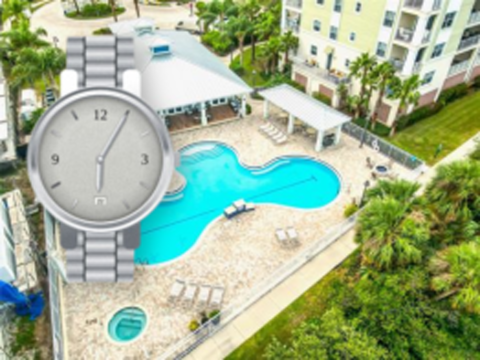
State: 6h05
